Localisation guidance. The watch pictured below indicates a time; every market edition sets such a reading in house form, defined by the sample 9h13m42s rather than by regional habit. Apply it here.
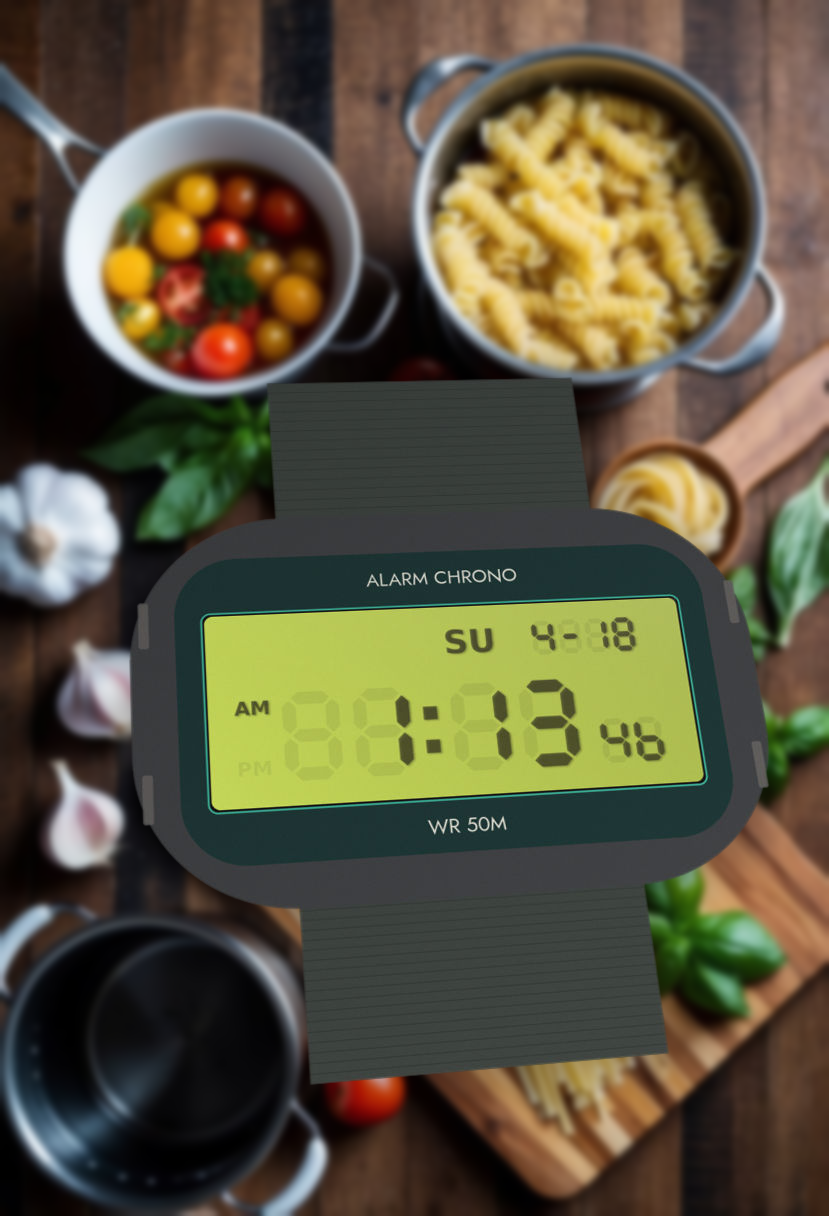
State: 1h13m46s
